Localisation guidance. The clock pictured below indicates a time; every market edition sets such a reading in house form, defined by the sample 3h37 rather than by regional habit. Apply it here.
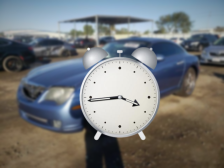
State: 3h44
